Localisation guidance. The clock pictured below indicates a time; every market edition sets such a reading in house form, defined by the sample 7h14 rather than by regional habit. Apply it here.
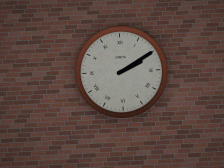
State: 2h10
